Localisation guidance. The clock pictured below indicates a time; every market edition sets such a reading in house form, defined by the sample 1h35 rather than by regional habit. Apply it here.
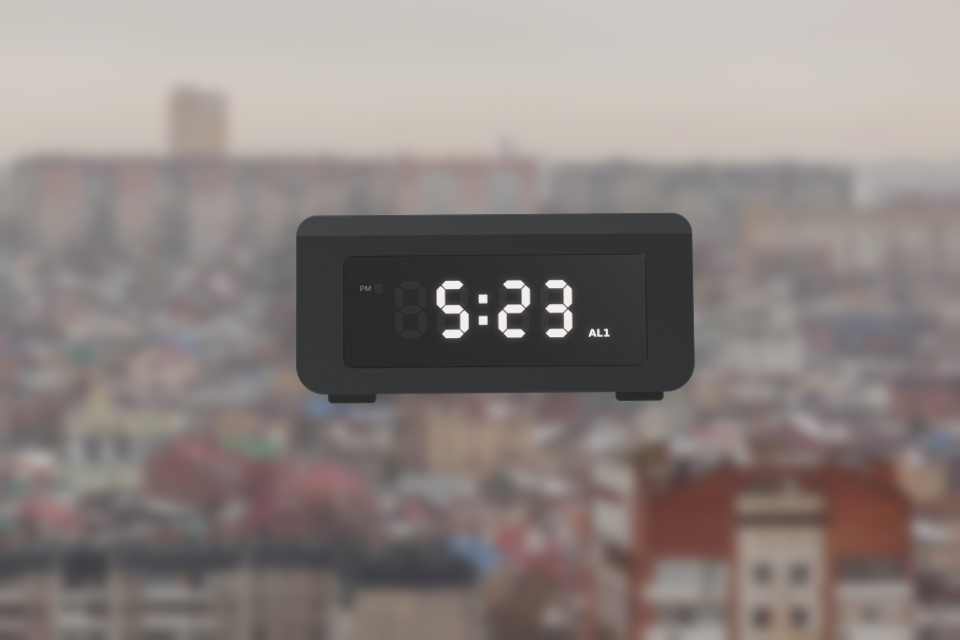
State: 5h23
